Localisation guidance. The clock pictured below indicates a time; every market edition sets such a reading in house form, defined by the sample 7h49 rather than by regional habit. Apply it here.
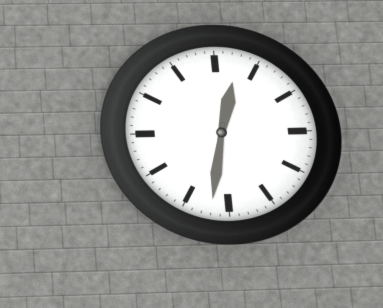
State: 12h32
